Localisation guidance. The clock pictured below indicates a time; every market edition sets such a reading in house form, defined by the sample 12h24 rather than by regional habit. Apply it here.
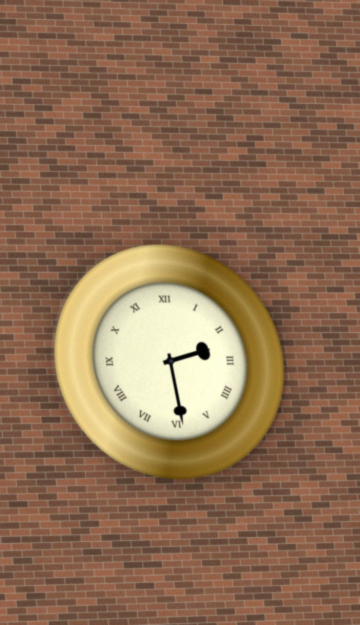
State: 2h29
